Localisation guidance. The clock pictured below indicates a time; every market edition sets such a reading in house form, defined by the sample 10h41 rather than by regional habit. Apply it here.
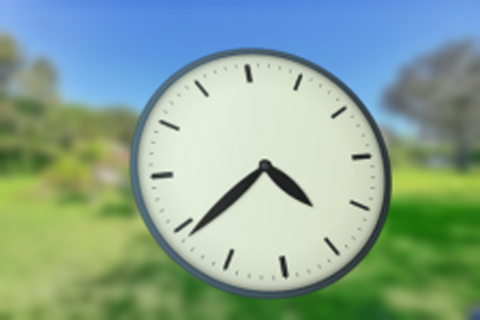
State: 4h39
